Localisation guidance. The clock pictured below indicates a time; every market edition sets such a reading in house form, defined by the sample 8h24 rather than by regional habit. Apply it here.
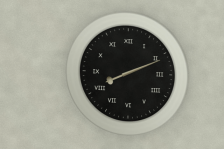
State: 8h11
